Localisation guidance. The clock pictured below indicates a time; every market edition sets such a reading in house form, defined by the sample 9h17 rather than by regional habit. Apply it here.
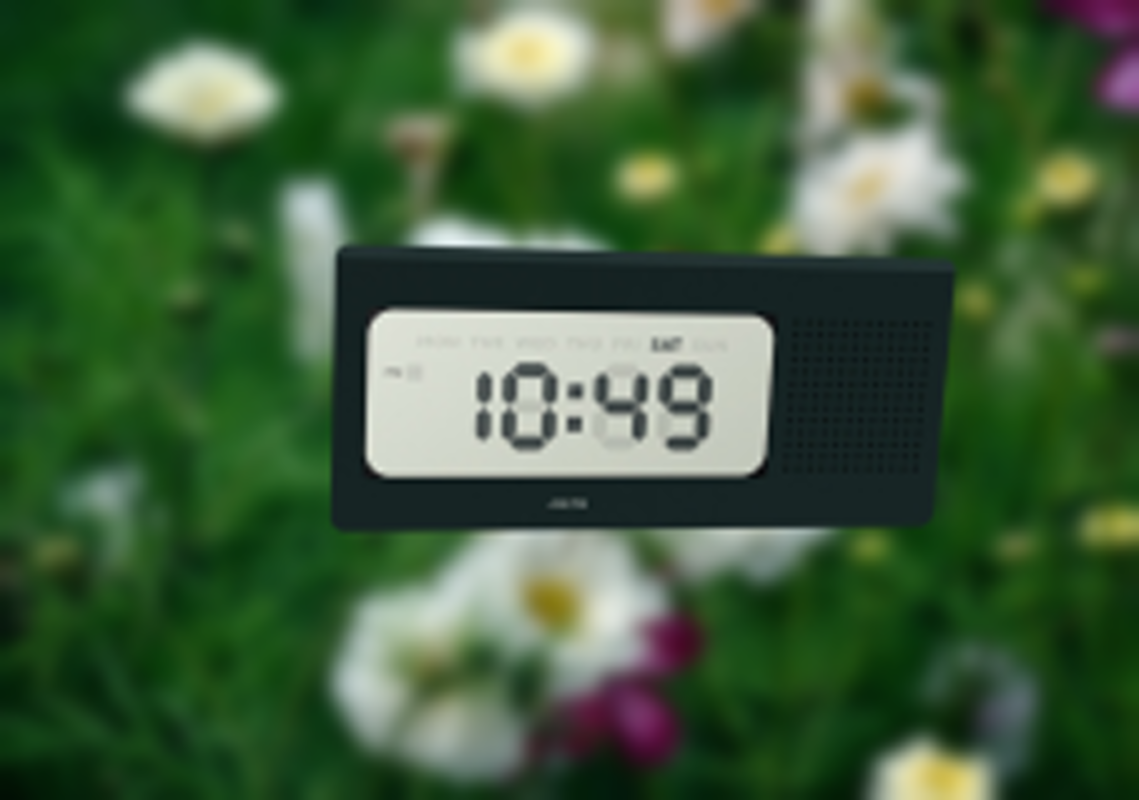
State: 10h49
